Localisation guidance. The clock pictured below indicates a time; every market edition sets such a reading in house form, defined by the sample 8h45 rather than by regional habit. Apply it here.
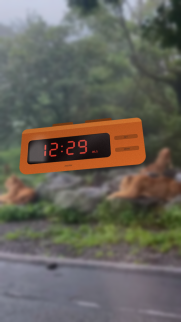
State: 12h29
